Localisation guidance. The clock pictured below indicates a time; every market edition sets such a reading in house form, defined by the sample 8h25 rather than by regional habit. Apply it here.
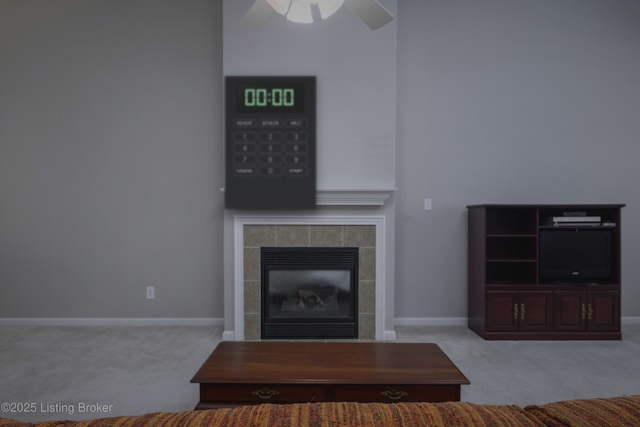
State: 0h00
